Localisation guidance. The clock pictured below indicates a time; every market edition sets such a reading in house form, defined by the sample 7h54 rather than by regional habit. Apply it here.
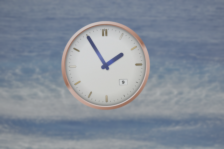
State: 1h55
